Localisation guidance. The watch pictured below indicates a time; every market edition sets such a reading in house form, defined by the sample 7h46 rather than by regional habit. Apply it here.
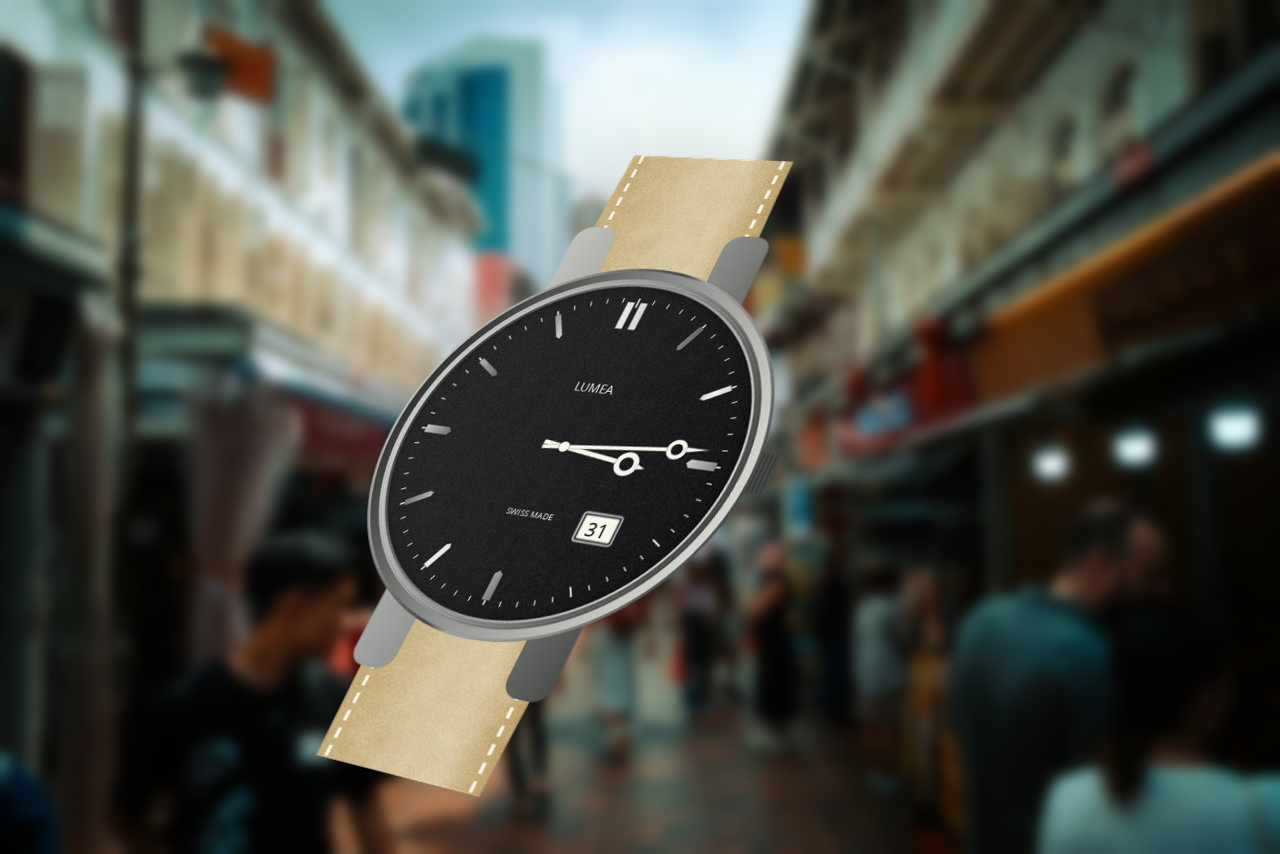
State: 3h14
